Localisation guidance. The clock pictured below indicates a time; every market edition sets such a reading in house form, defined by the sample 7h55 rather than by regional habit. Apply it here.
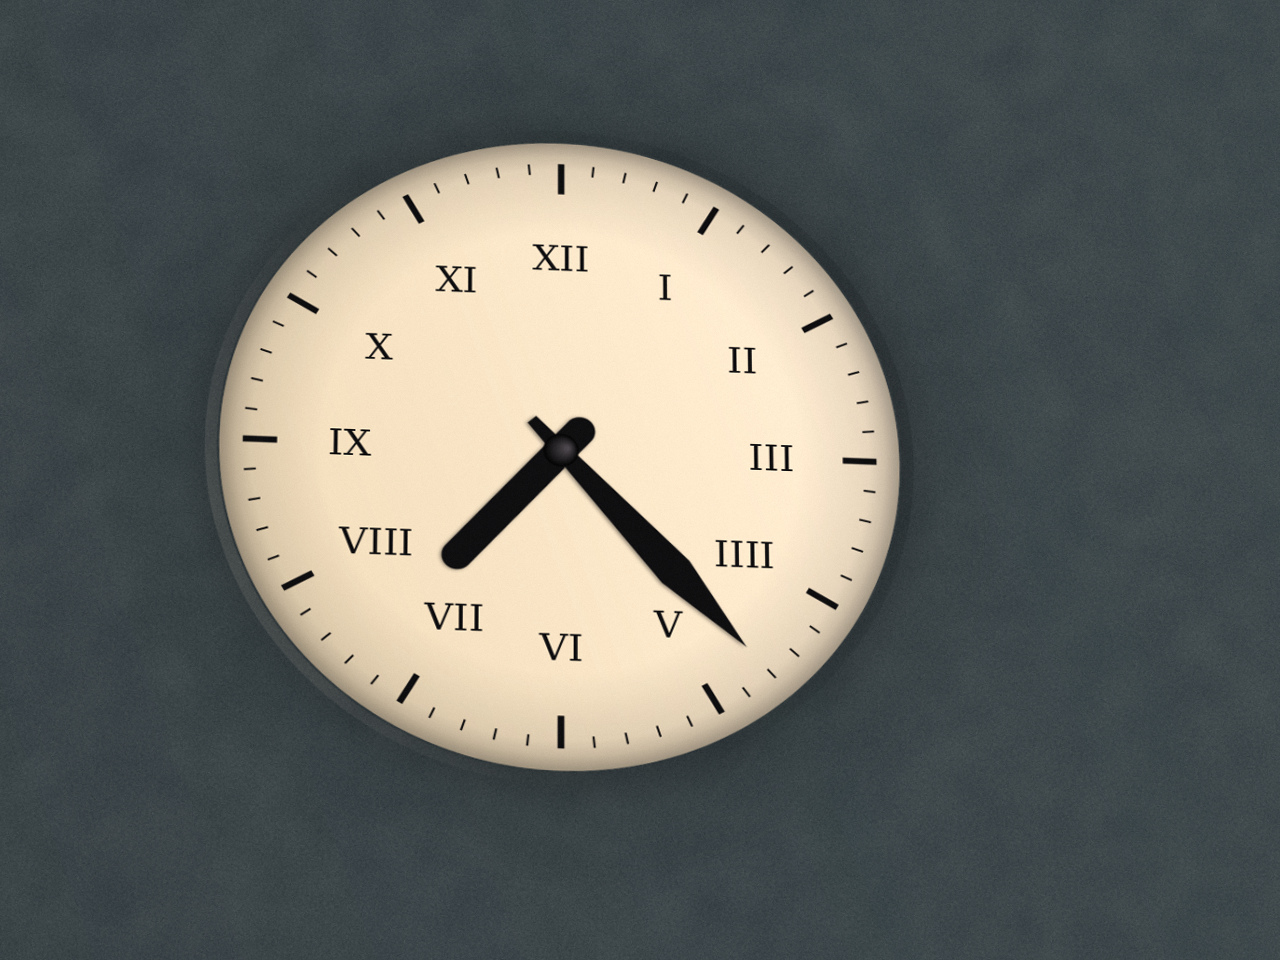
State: 7h23
